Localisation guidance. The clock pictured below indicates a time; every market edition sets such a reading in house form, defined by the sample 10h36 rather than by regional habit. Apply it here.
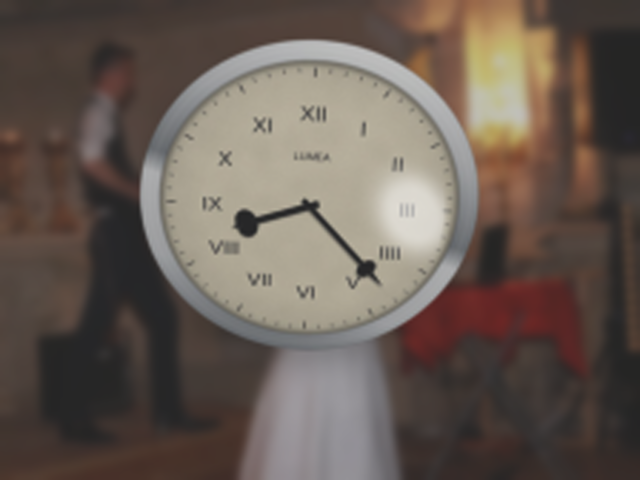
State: 8h23
